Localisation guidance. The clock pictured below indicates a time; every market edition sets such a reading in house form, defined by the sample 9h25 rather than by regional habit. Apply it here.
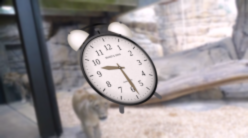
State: 9h29
